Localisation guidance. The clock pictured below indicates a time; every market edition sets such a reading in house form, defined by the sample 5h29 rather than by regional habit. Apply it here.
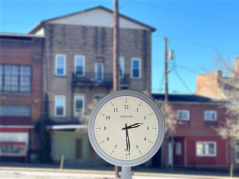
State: 2h29
